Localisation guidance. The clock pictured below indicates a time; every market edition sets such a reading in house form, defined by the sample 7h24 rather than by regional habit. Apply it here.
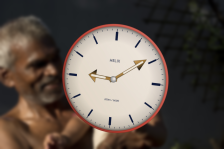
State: 9h09
